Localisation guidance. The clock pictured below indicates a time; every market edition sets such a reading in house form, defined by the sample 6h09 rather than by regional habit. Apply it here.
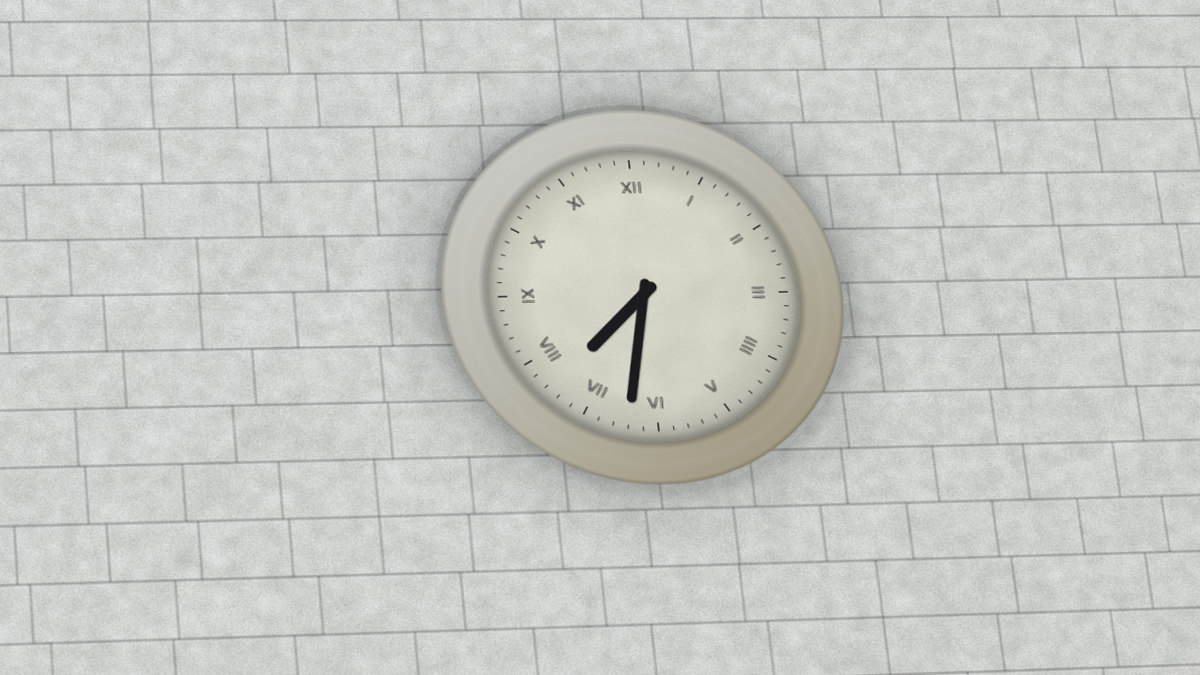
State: 7h32
